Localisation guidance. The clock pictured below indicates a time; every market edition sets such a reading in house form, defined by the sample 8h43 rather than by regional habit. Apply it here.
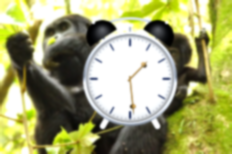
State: 1h29
